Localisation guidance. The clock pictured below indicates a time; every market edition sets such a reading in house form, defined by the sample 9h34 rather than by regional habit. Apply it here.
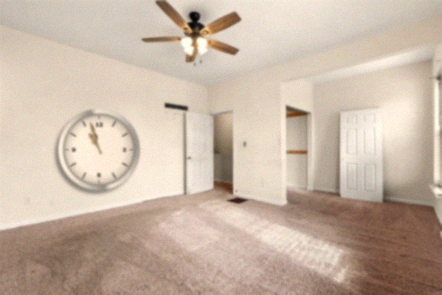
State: 10h57
